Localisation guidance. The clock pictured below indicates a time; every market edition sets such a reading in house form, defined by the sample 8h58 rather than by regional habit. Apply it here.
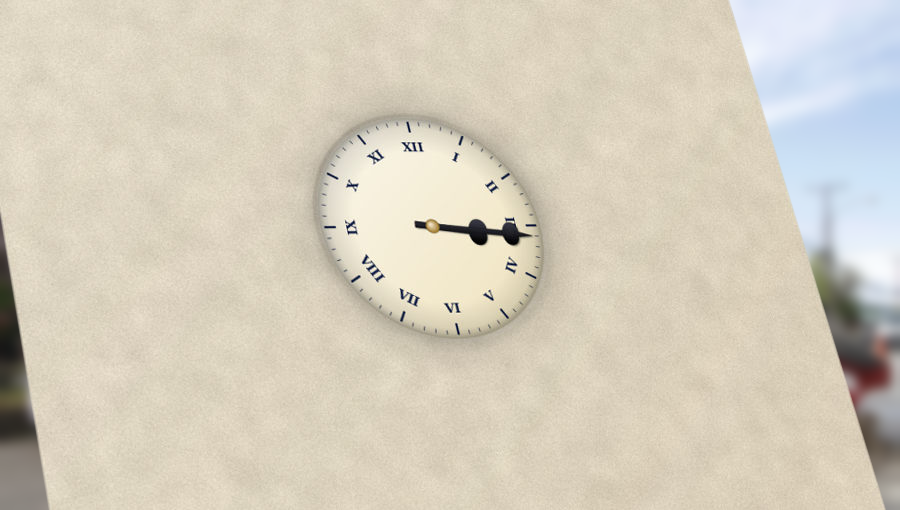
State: 3h16
